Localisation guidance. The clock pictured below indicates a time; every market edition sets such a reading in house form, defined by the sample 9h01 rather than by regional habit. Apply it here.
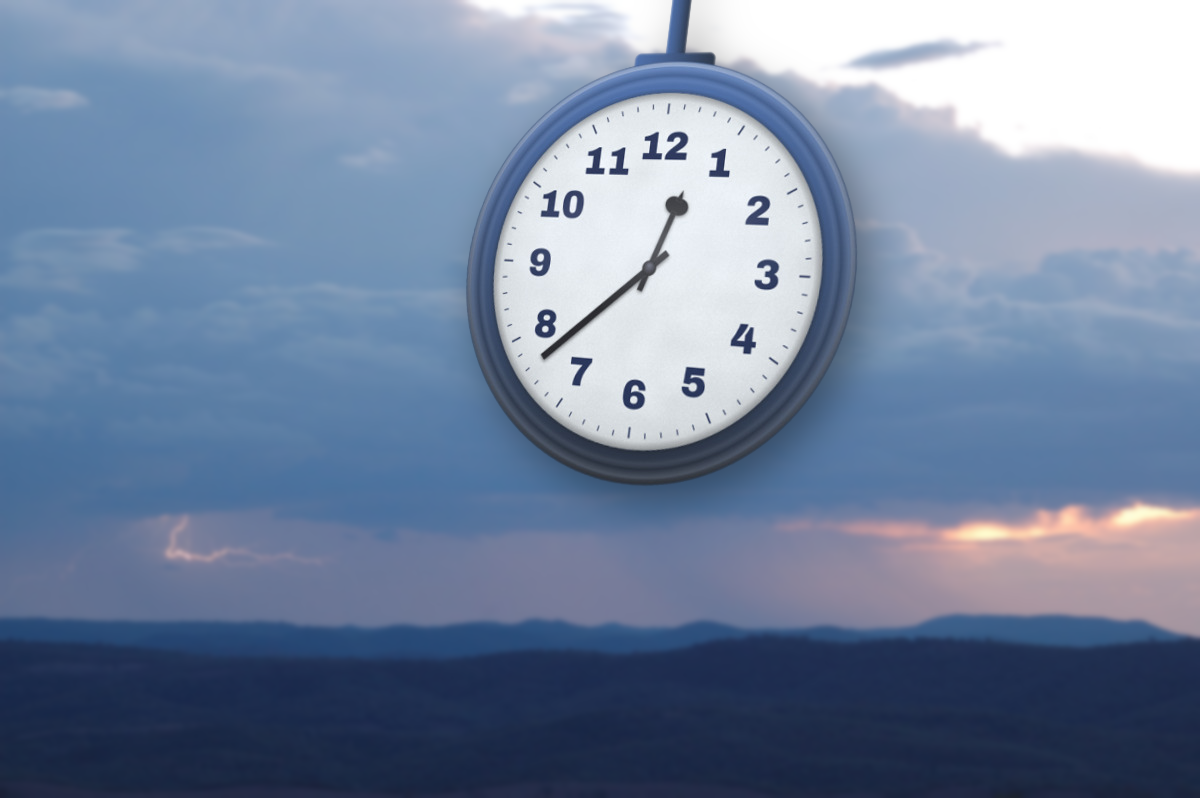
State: 12h38
